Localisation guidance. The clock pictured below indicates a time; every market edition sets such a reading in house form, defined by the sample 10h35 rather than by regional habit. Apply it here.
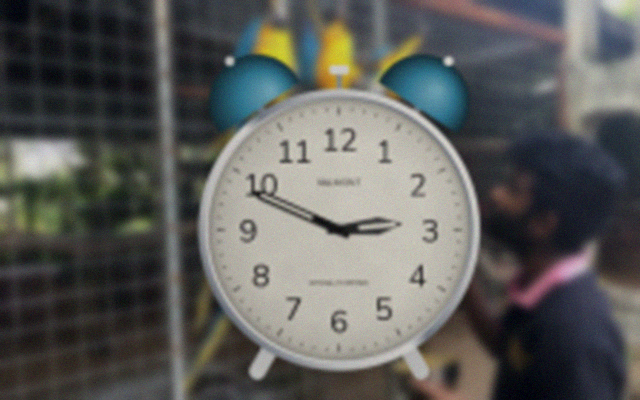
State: 2h49
